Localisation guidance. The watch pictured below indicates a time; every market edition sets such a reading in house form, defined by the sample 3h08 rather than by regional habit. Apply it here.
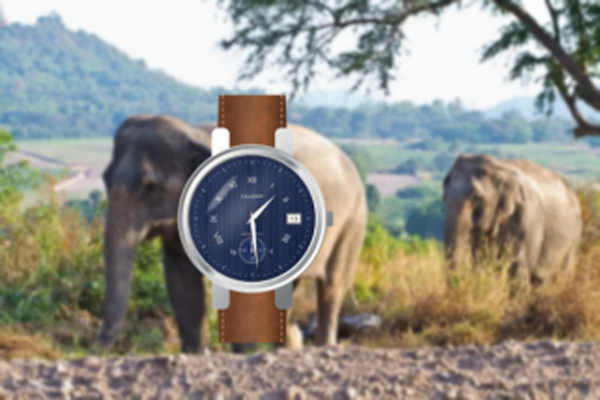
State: 1h29
